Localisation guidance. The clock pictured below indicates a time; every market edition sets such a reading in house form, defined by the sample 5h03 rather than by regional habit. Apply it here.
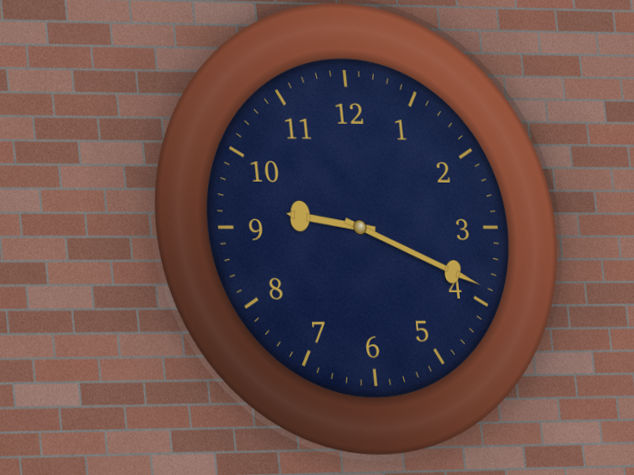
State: 9h19
